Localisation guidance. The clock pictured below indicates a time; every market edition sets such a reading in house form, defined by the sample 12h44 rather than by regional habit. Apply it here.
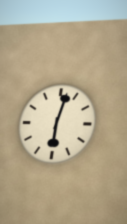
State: 6h02
